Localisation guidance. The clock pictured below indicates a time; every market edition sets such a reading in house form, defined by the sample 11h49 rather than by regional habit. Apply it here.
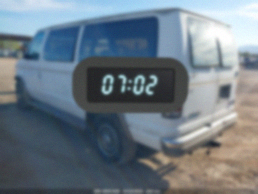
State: 7h02
